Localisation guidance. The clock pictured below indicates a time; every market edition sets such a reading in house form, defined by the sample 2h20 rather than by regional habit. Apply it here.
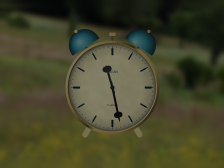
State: 11h28
